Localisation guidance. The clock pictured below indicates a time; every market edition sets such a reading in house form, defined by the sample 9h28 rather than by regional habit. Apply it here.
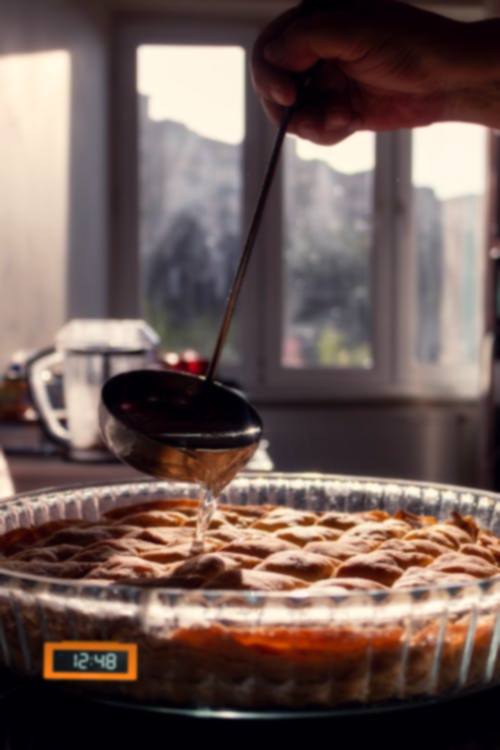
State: 12h48
